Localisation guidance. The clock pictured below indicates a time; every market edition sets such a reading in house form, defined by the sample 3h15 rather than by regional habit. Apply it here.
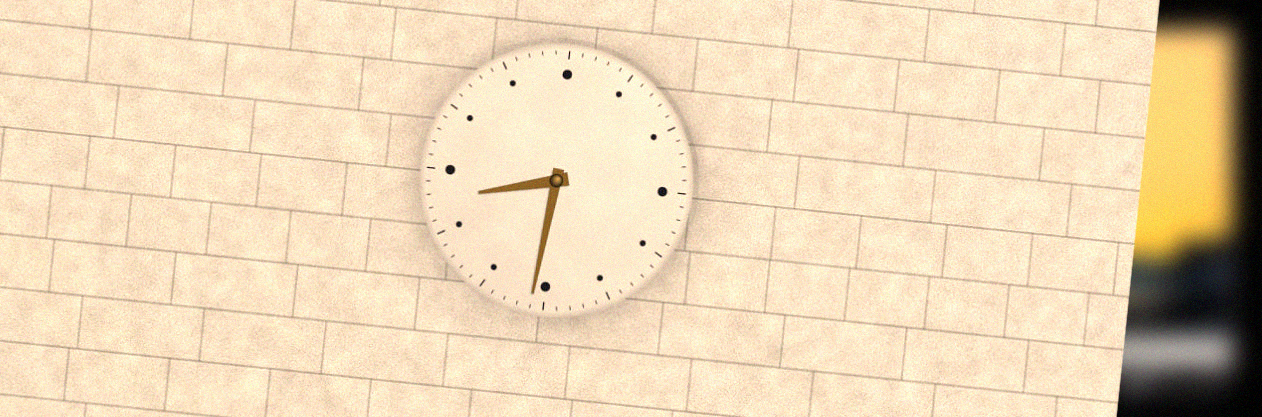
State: 8h31
